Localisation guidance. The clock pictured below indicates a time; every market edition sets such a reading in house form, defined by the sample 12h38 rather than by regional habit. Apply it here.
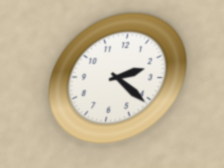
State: 2h21
